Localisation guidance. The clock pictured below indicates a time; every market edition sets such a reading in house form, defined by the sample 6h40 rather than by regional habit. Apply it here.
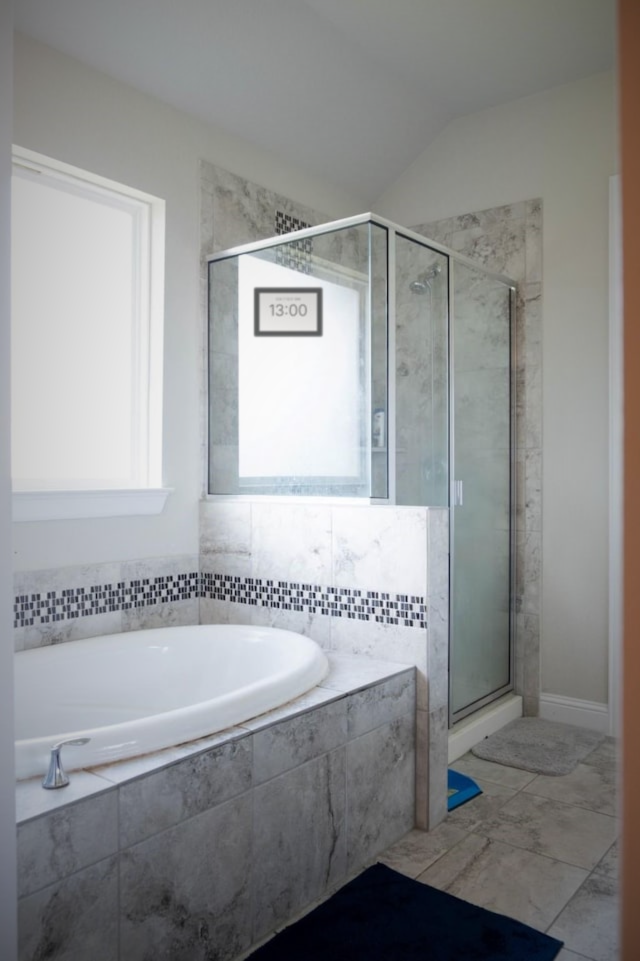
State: 13h00
